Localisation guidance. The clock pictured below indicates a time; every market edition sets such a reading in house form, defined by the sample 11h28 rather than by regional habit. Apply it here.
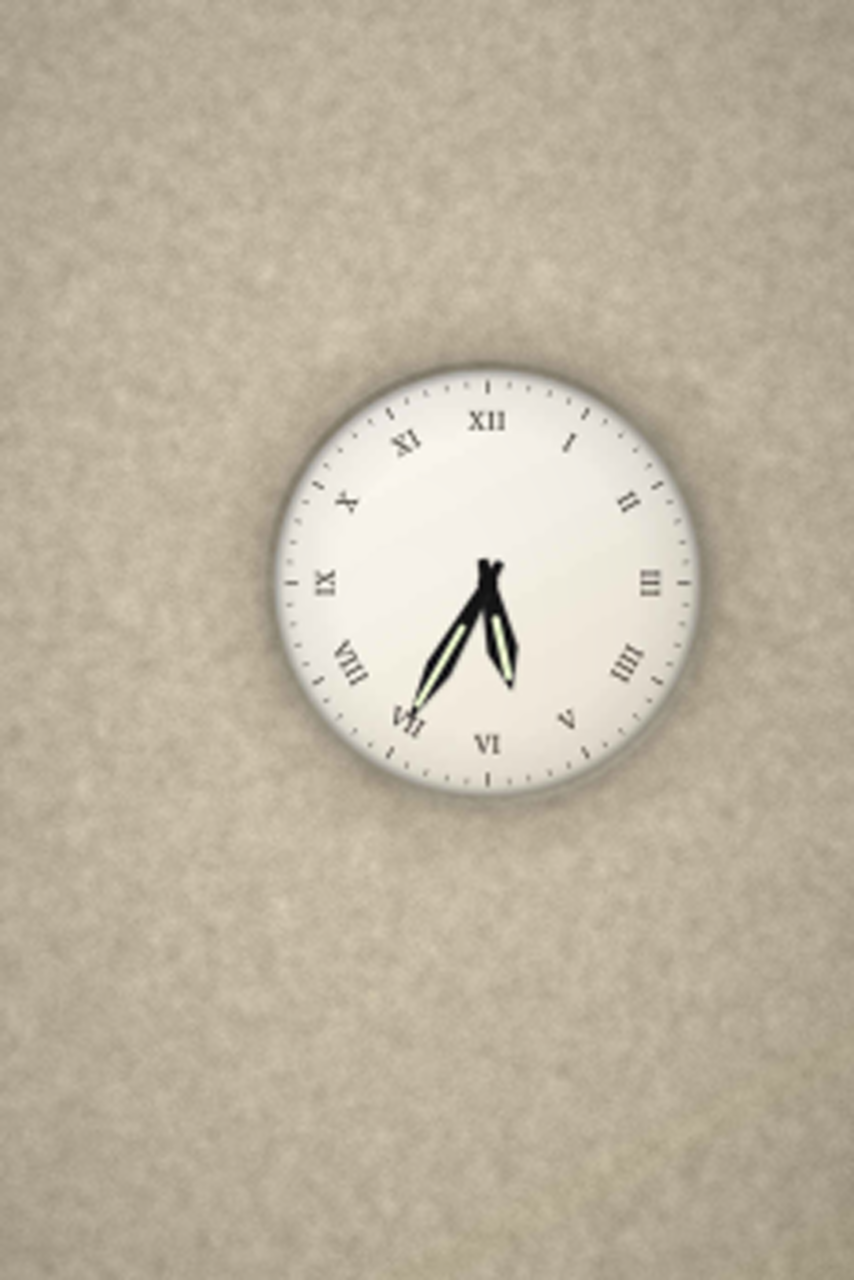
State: 5h35
